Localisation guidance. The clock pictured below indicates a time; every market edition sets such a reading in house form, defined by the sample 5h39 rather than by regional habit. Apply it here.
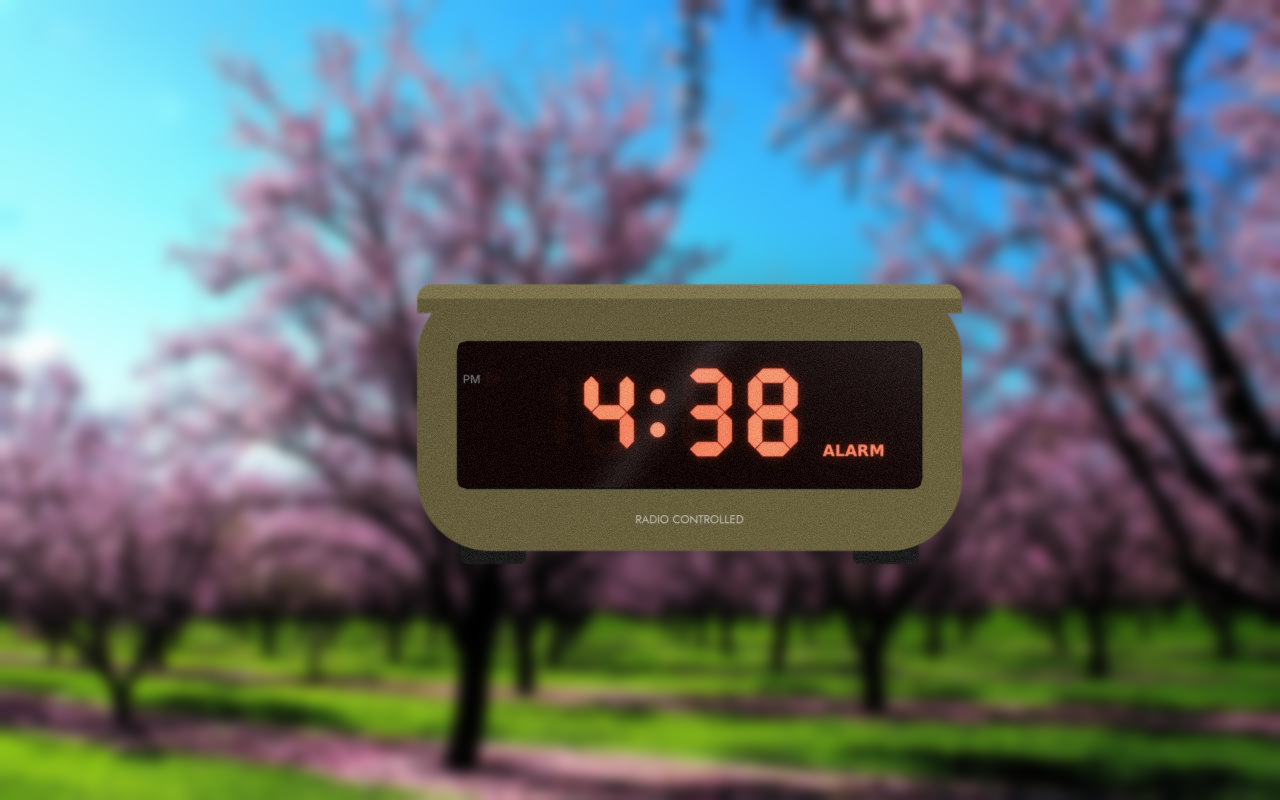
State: 4h38
